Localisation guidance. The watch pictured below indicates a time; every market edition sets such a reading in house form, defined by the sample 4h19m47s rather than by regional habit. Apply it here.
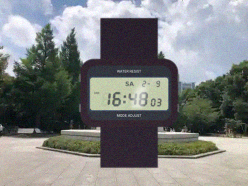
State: 16h48m03s
